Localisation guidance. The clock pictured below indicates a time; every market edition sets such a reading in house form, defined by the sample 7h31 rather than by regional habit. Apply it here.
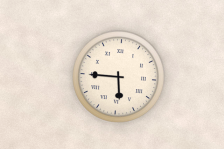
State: 5h45
